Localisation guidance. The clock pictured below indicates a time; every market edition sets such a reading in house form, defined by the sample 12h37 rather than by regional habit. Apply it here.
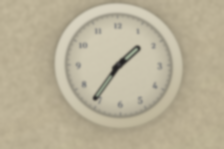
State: 1h36
